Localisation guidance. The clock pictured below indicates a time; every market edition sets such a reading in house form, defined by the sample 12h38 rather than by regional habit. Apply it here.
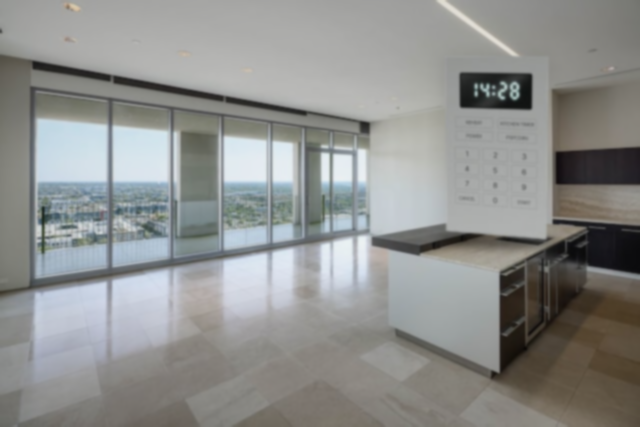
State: 14h28
